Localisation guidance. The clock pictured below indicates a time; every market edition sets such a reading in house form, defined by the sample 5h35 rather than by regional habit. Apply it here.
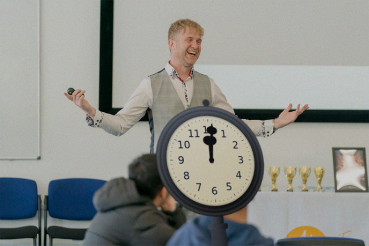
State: 12h01
